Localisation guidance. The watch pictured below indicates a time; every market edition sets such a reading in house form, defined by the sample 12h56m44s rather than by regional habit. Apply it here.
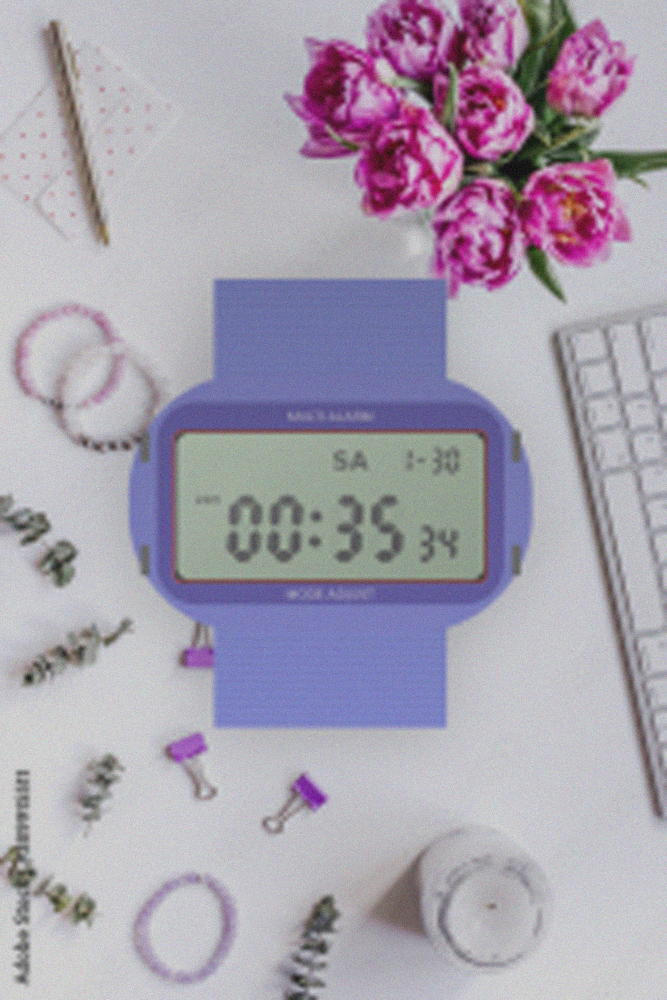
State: 0h35m34s
